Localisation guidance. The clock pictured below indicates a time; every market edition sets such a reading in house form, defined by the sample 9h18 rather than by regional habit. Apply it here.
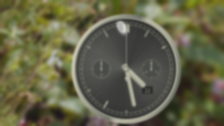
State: 4h28
